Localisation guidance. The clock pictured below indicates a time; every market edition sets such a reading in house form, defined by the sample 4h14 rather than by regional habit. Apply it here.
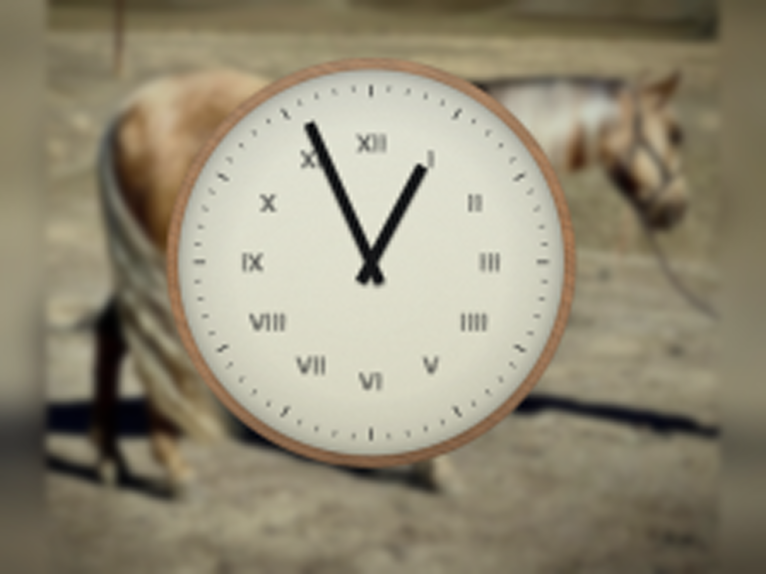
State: 12h56
